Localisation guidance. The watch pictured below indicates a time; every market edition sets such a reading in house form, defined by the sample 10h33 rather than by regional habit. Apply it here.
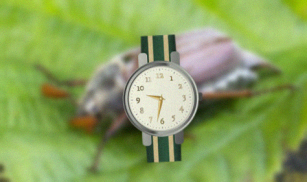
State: 9h32
